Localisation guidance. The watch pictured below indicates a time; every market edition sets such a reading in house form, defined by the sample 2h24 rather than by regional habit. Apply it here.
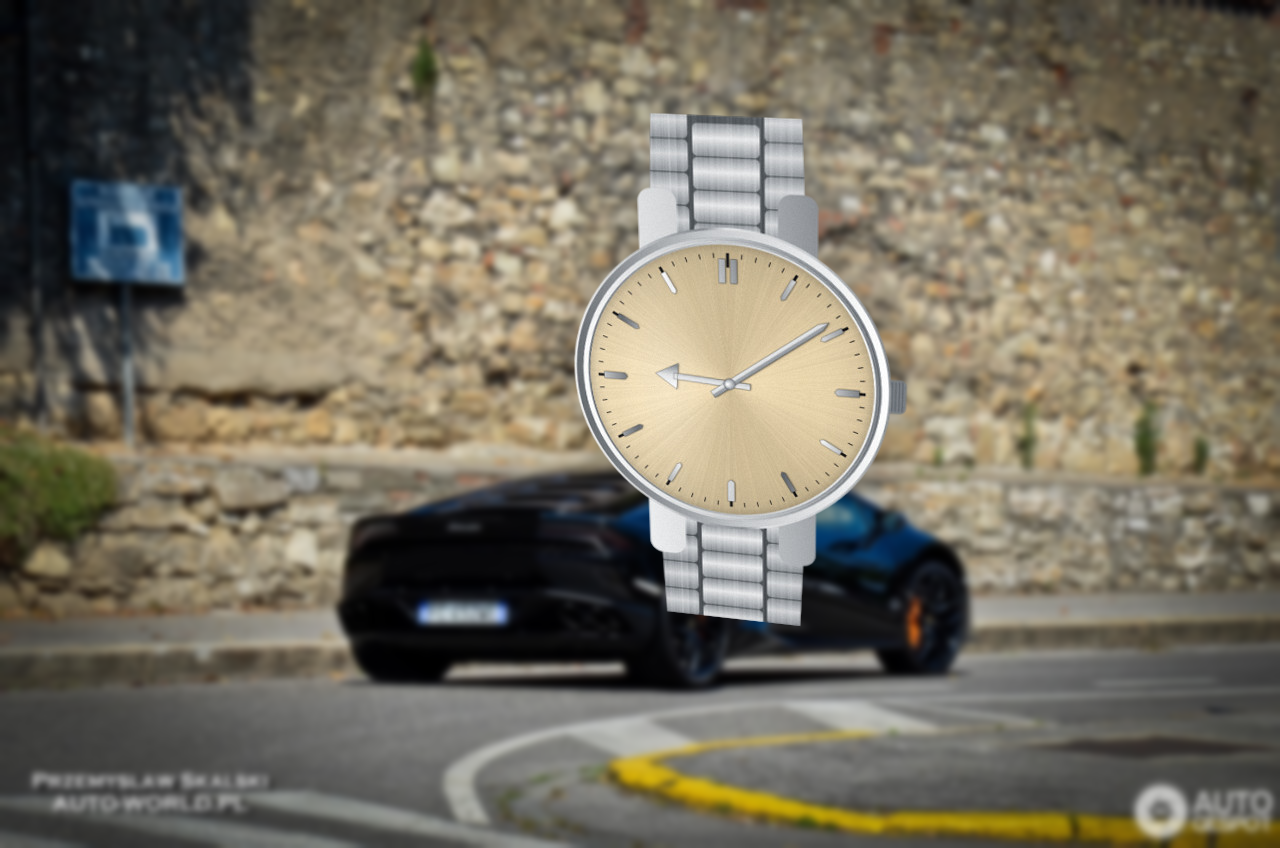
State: 9h09
